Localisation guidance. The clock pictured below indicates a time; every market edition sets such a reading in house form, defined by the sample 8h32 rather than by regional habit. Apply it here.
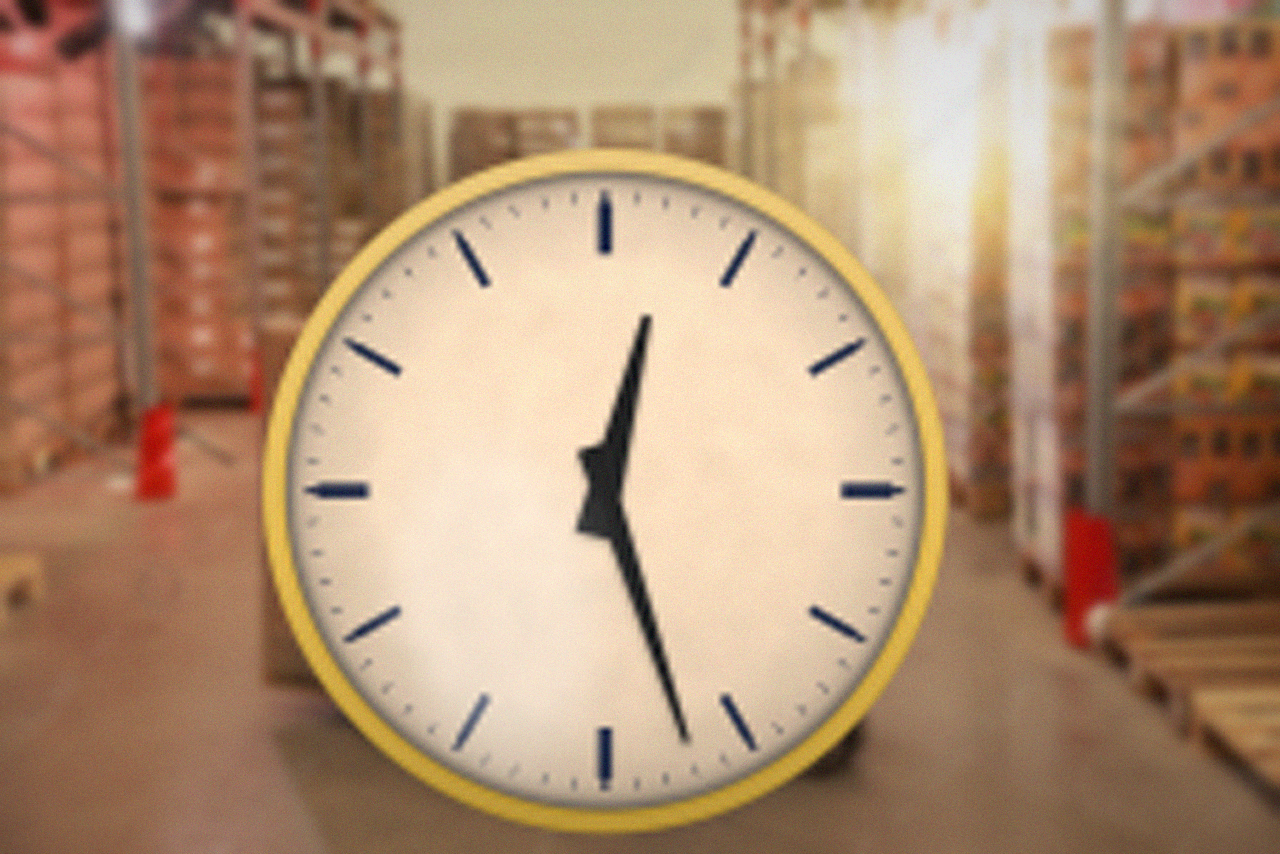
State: 12h27
